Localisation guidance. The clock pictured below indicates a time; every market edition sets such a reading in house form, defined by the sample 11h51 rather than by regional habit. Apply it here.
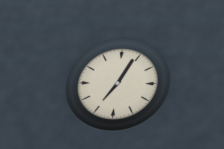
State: 7h04
